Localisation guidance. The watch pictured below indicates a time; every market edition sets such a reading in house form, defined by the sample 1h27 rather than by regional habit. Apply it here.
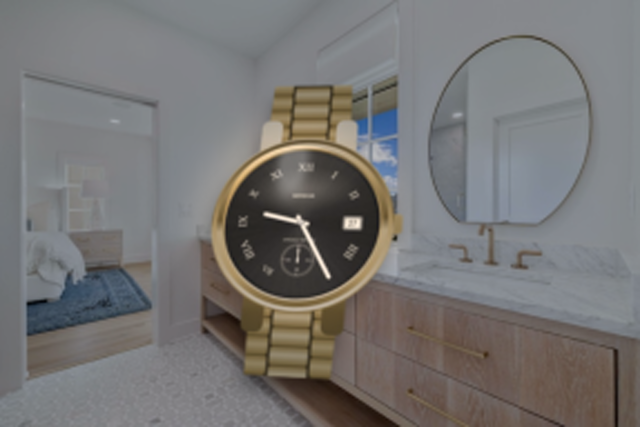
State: 9h25
